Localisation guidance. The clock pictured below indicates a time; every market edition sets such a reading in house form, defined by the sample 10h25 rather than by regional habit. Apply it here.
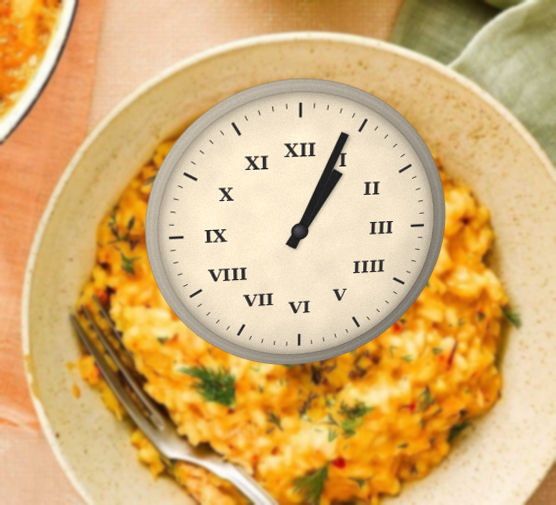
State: 1h04
